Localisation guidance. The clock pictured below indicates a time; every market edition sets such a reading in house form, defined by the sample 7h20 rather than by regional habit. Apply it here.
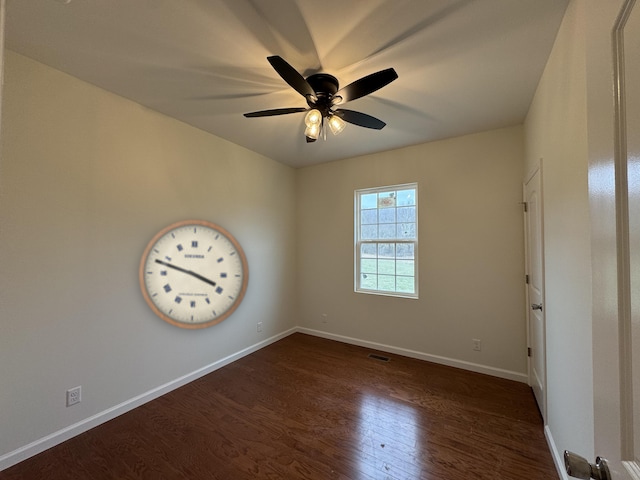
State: 3h48
